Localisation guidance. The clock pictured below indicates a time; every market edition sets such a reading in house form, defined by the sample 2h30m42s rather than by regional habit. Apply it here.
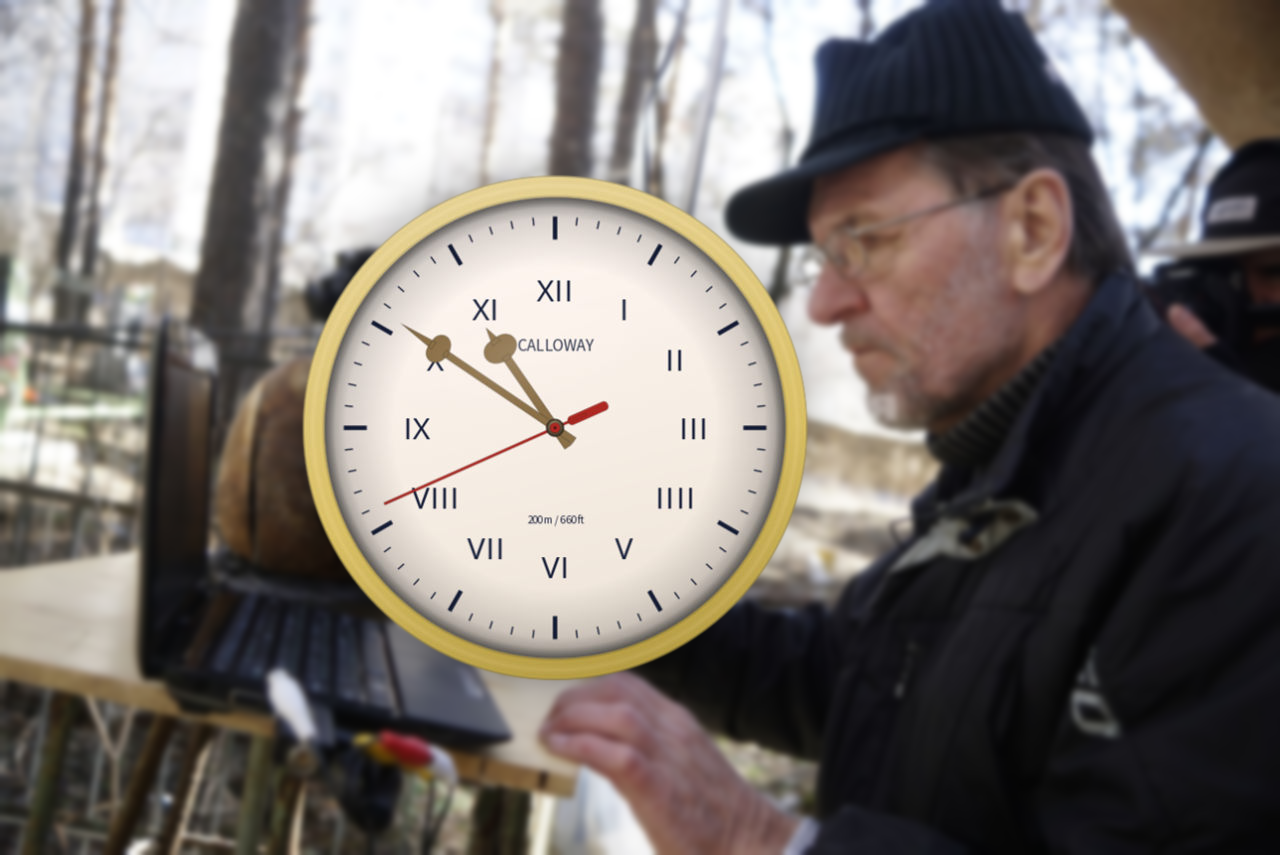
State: 10h50m41s
